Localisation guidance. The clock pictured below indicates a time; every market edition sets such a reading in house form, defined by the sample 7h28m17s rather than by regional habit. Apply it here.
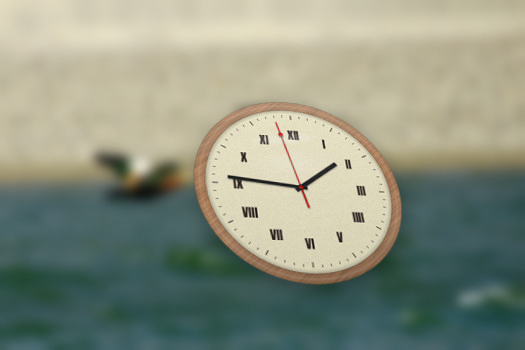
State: 1h45m58s
